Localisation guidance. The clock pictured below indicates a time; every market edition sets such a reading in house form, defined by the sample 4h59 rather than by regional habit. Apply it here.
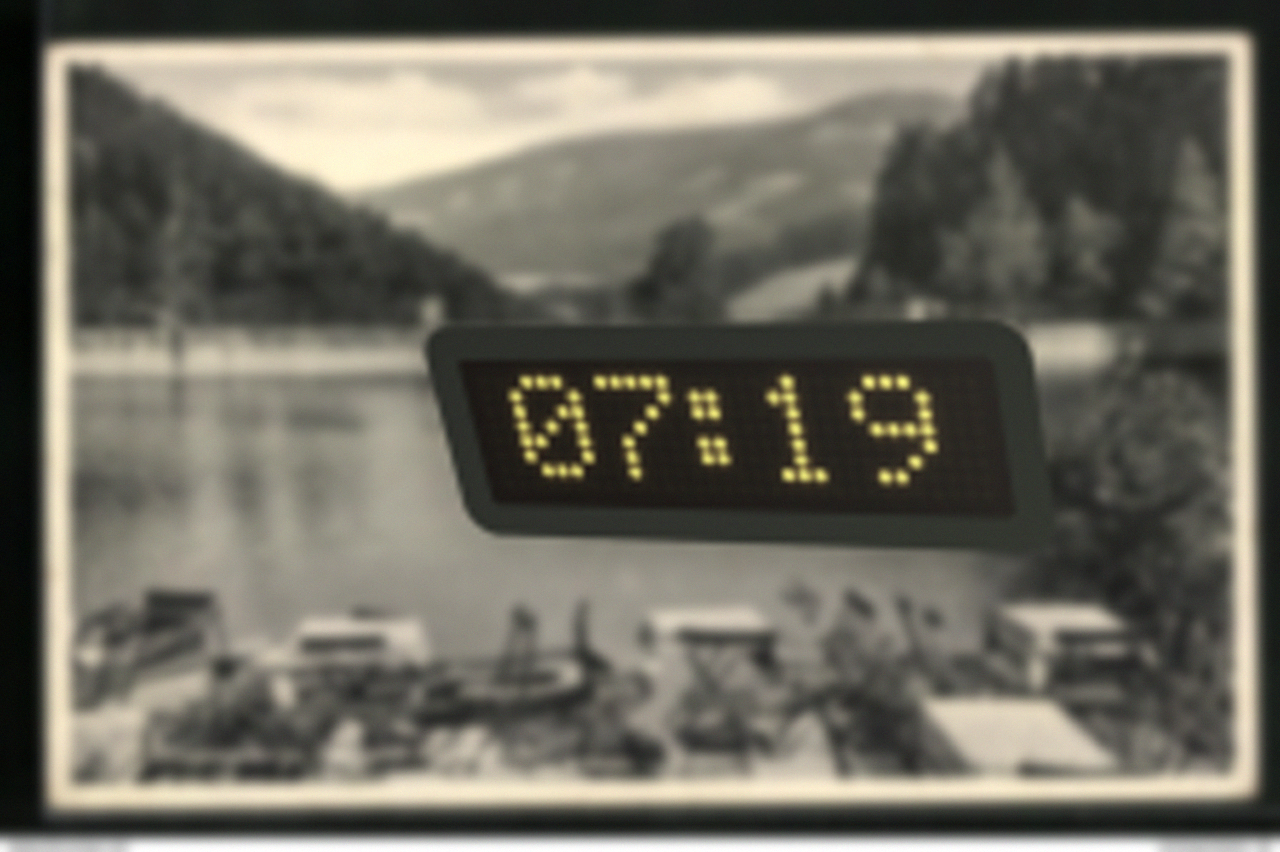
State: 7h19
